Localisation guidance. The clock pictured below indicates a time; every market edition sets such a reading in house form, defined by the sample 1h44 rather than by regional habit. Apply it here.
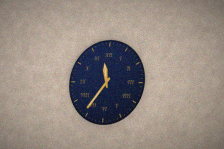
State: 11h36
